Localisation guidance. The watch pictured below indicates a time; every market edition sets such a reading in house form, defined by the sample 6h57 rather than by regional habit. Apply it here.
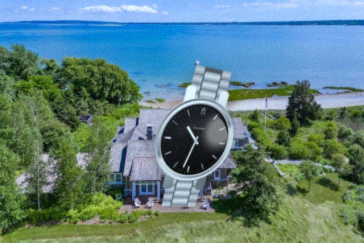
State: 10h32
